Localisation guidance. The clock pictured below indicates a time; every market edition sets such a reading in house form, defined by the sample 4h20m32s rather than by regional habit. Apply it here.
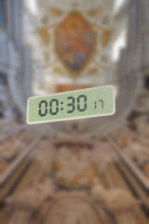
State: 0h30m17s
